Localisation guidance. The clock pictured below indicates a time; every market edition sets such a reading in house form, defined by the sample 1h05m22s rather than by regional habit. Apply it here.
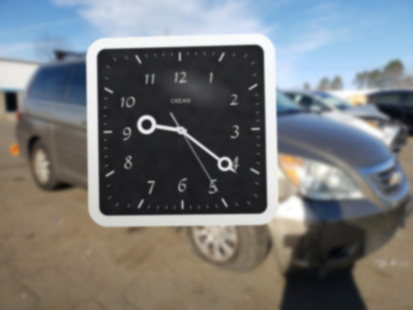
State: 9h21m25s
